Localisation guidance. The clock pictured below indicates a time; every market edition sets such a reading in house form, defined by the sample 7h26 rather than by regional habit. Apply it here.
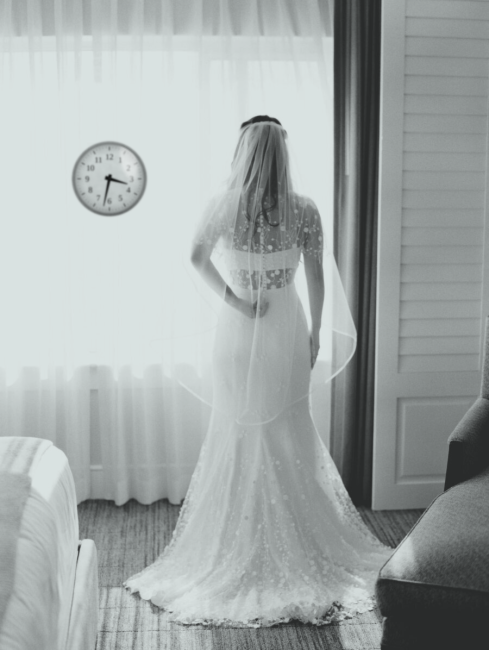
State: 3h32
